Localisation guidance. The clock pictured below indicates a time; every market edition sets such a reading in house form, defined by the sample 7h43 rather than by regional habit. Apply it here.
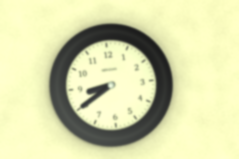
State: 8h40
